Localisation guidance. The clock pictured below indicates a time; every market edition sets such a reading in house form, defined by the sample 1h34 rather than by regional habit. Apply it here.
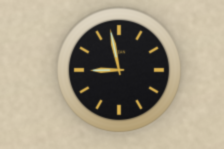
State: 8h58
